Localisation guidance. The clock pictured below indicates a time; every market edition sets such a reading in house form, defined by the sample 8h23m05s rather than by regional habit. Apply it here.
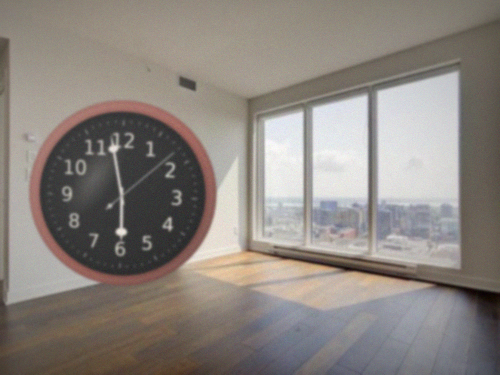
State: 5h58m08s
